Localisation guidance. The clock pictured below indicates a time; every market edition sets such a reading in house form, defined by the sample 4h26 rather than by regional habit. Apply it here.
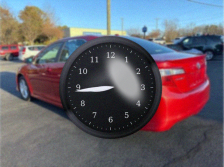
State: 8h44
